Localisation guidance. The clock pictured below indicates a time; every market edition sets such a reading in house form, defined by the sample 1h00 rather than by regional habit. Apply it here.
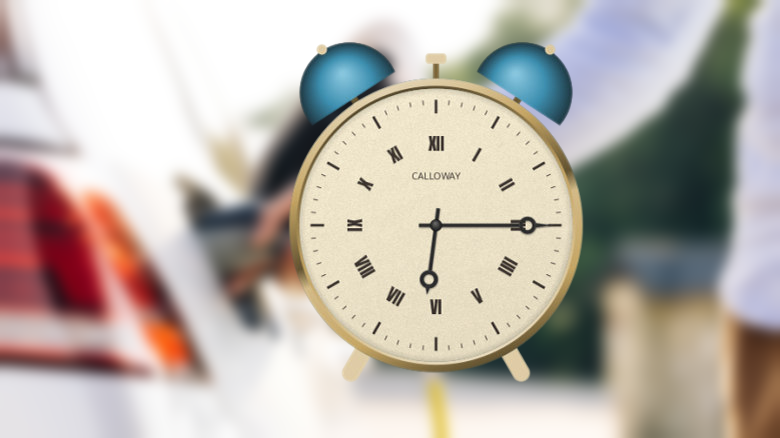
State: 6h15
